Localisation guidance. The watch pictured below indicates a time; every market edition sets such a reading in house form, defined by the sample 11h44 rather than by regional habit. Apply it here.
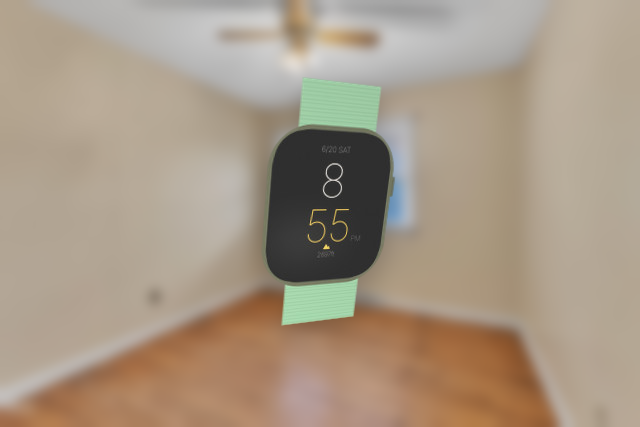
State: 8h55
